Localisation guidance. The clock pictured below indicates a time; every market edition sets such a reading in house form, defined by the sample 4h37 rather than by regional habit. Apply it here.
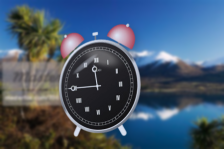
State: 11h45
